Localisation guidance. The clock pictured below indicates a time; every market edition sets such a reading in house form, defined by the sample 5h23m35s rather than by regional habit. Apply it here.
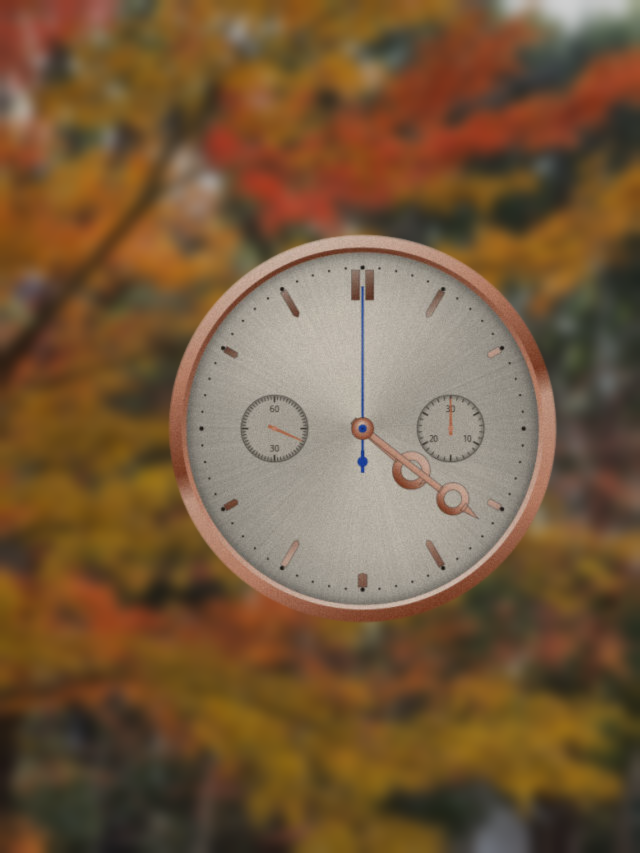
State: 4h21m19s
